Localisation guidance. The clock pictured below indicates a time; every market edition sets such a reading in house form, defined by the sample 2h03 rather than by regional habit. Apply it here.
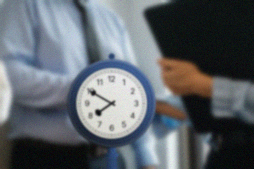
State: 7h50
